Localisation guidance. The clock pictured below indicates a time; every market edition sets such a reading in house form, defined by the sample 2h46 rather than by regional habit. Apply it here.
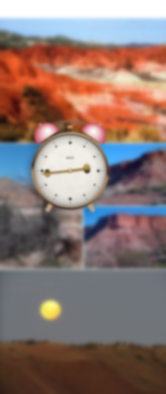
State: 2h44
